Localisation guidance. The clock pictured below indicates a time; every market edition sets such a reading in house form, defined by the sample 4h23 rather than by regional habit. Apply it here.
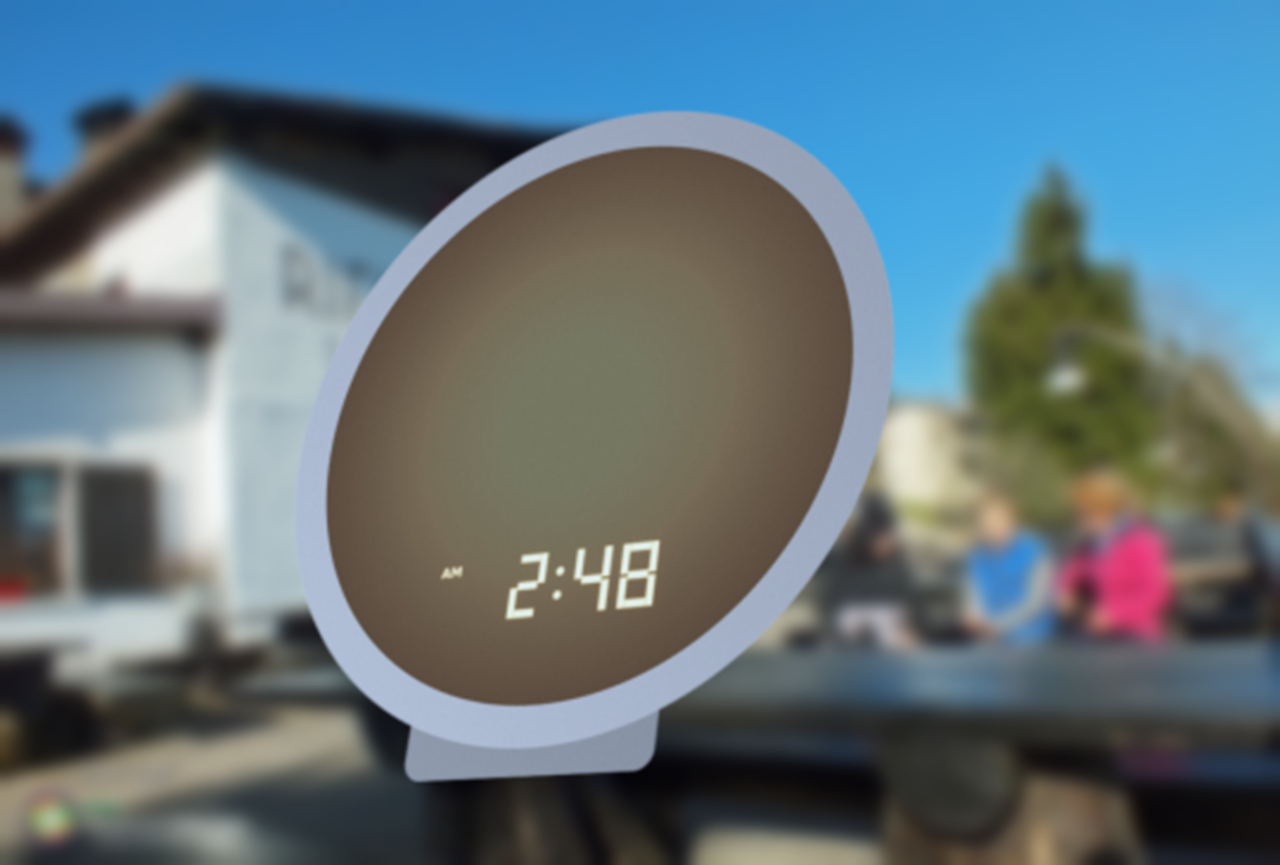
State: 2h48
